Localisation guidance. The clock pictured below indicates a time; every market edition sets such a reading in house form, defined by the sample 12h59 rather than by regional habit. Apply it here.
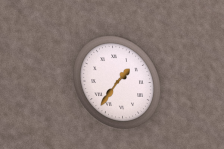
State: 1h37
